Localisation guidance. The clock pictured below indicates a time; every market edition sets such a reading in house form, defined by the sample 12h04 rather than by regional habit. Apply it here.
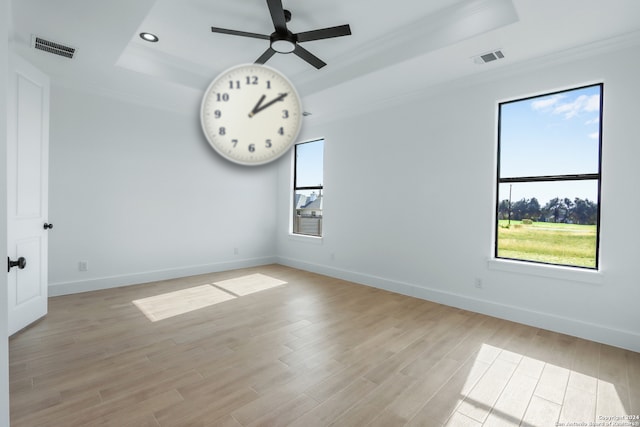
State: 1h10
